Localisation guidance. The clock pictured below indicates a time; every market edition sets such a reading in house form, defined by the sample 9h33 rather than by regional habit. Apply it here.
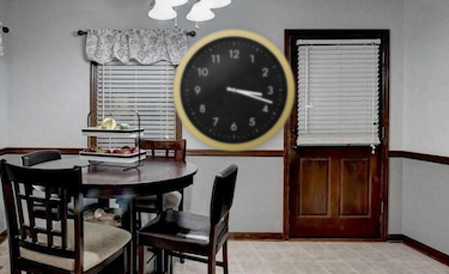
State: 3h18
